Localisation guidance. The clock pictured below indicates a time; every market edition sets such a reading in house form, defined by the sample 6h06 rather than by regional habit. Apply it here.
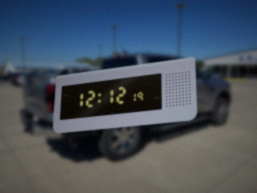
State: 12h12
